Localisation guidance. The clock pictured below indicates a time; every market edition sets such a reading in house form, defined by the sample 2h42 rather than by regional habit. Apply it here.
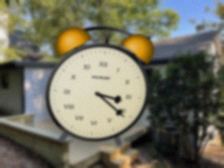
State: 3h21
